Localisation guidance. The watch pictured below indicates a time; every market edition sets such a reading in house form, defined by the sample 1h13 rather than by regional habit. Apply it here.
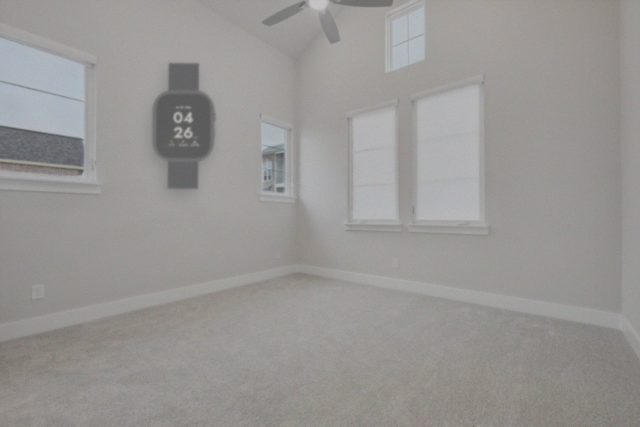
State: 4h26
